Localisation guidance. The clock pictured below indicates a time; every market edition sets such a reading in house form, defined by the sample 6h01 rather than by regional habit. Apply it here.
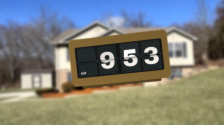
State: 9h53
